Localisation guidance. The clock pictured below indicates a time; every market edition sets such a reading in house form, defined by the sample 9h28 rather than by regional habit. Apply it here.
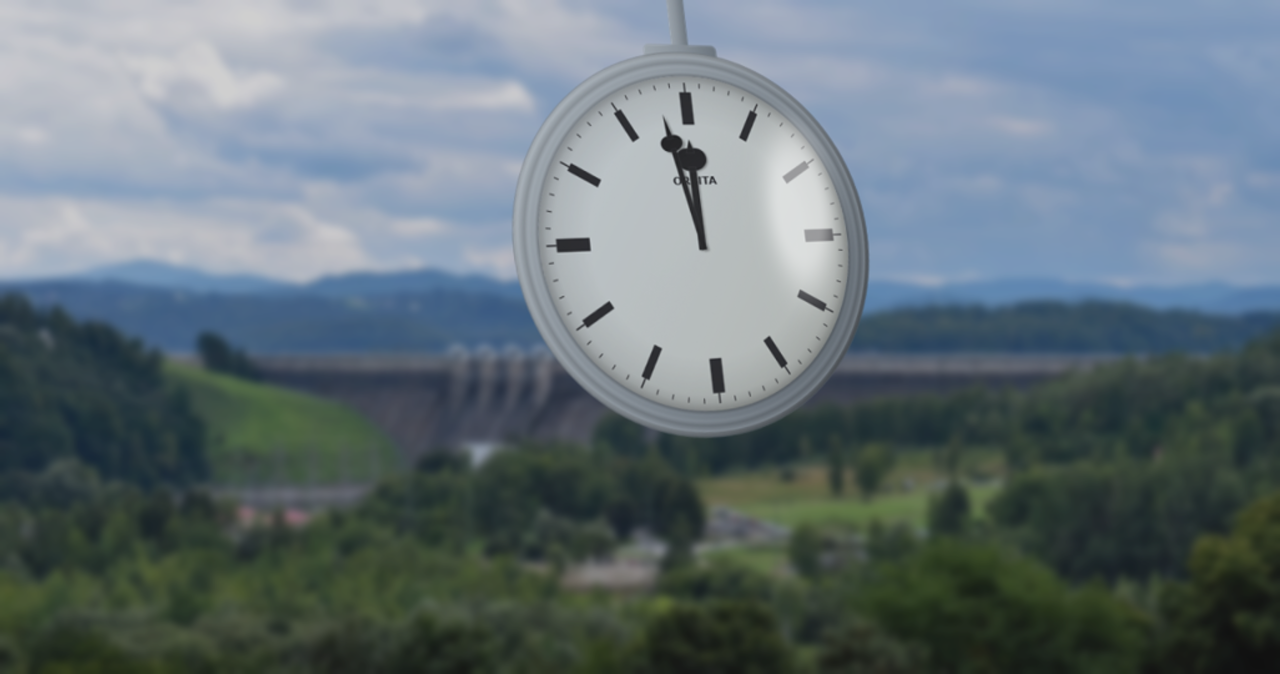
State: 11h58
